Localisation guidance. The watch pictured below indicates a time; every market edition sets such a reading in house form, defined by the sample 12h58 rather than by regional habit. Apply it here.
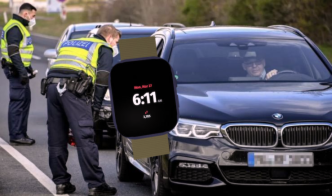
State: 6h11
